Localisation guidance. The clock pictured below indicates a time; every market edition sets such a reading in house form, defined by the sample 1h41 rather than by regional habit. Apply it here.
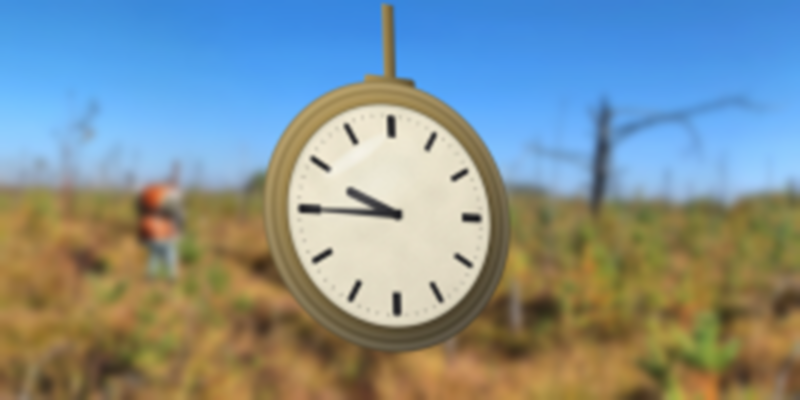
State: 9h45
